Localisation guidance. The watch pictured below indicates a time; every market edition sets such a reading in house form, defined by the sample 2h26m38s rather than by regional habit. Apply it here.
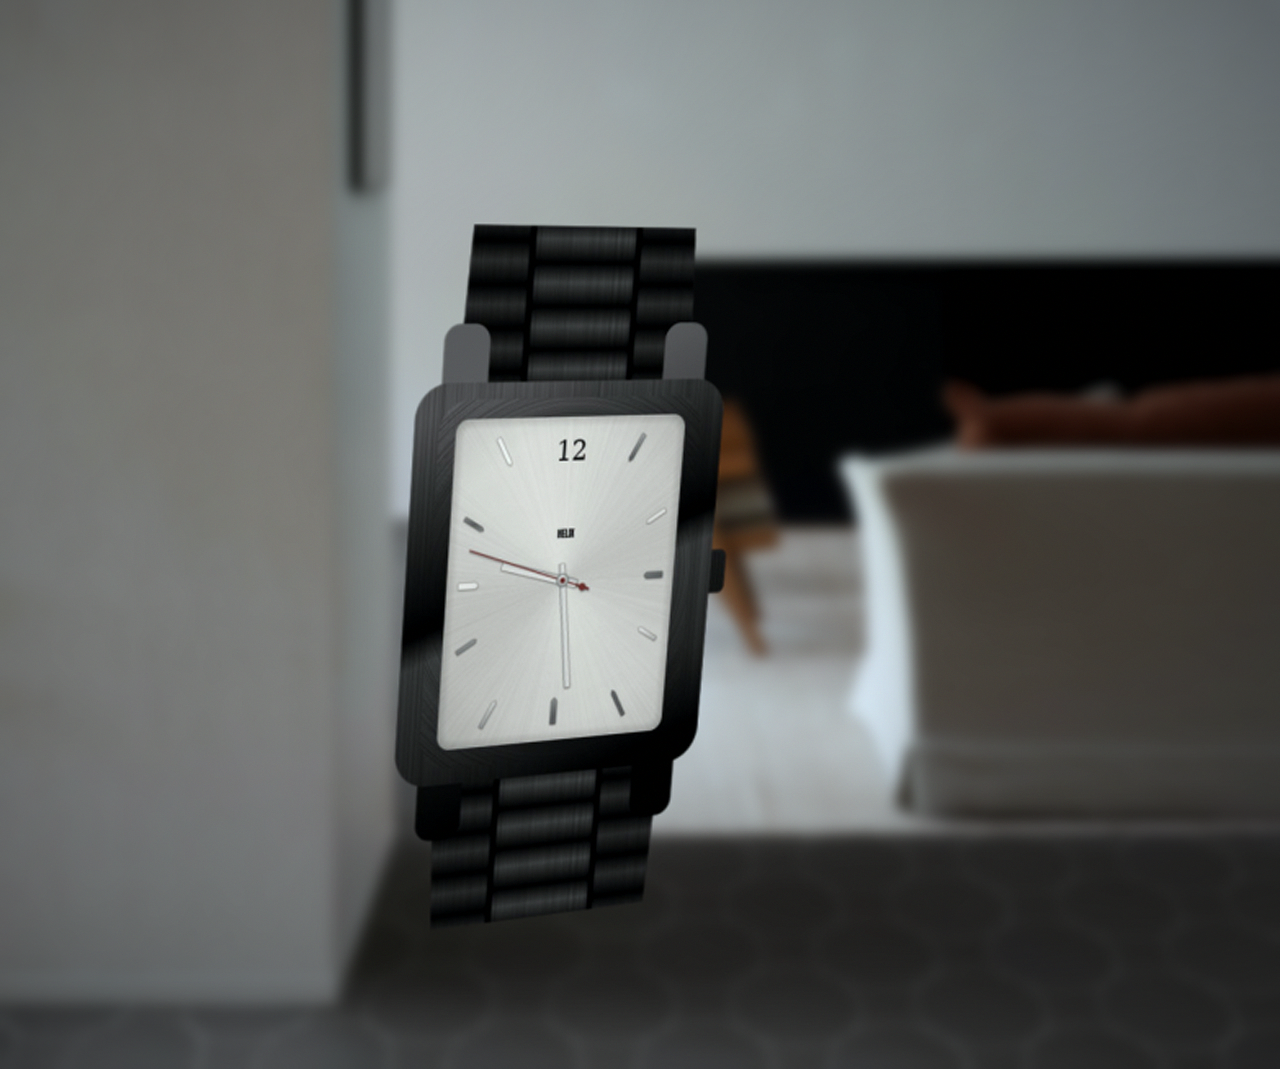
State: 9h28m48s
